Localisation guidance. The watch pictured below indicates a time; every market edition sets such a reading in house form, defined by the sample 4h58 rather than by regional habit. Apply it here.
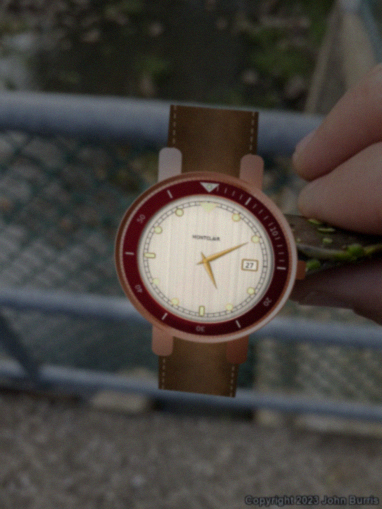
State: 5h10
